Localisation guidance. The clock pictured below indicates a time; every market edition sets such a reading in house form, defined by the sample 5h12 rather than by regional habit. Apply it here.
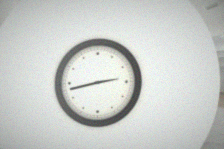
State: 2h43
